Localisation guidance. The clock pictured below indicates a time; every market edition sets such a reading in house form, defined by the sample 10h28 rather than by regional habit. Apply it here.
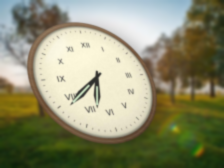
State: 6h39
